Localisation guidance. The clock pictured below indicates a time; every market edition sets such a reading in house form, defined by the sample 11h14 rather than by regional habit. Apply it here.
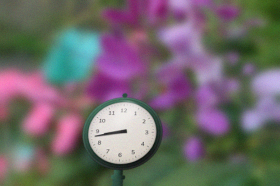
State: 8h43
